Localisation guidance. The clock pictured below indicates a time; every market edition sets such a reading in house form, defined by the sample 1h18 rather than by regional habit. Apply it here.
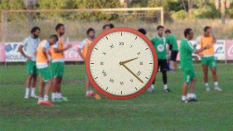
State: 2h22
